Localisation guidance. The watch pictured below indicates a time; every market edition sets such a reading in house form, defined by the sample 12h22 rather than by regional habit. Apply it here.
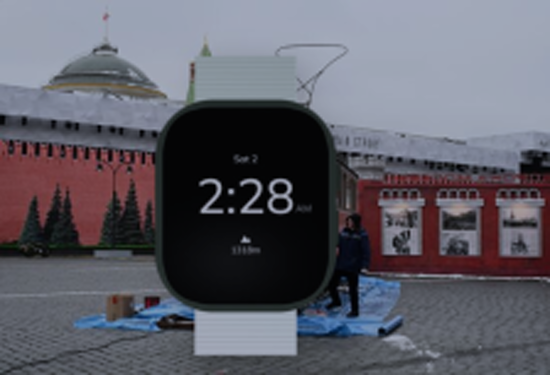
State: 2h28
